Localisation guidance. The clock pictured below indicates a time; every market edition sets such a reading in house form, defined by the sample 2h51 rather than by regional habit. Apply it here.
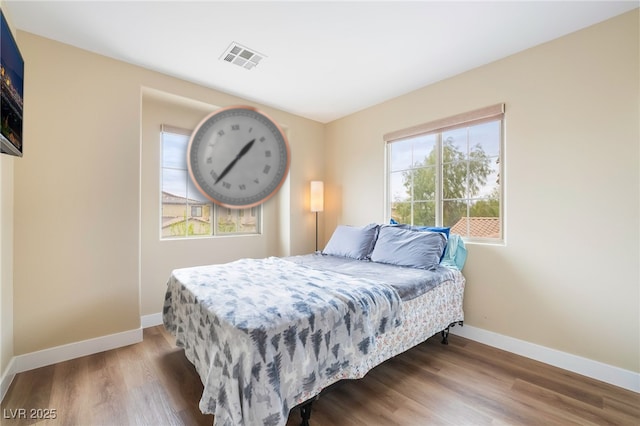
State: 1h38
